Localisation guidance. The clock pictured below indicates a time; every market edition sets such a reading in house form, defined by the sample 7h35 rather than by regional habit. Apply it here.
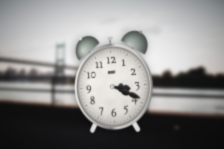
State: 3h19
